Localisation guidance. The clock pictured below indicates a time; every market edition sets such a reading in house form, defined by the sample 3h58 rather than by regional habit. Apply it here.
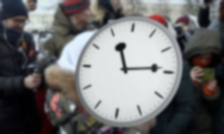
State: 11h14
